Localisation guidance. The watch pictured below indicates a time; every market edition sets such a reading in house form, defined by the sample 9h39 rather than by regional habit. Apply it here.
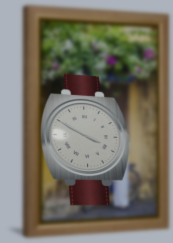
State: 3h50
